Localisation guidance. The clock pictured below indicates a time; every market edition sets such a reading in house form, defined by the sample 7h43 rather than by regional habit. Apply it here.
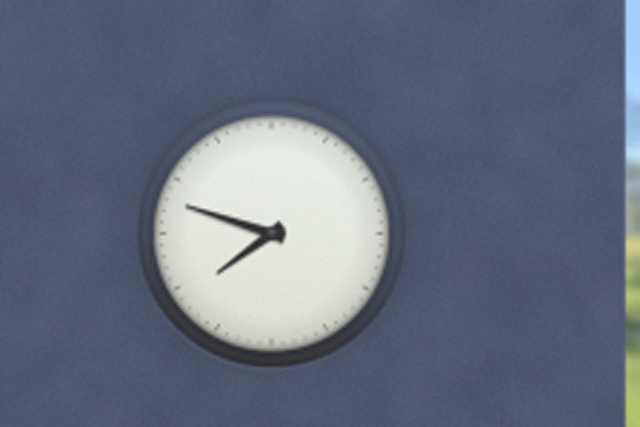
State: 7h48
